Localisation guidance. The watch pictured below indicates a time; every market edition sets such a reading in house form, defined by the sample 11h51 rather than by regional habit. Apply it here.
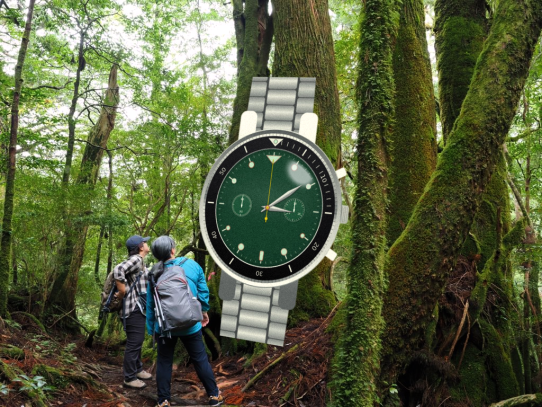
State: 3h09
